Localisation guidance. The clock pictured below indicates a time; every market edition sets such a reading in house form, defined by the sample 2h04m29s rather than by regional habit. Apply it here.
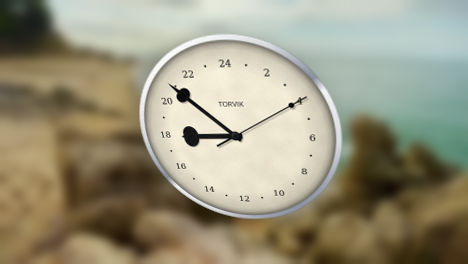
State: 17h52m10s
